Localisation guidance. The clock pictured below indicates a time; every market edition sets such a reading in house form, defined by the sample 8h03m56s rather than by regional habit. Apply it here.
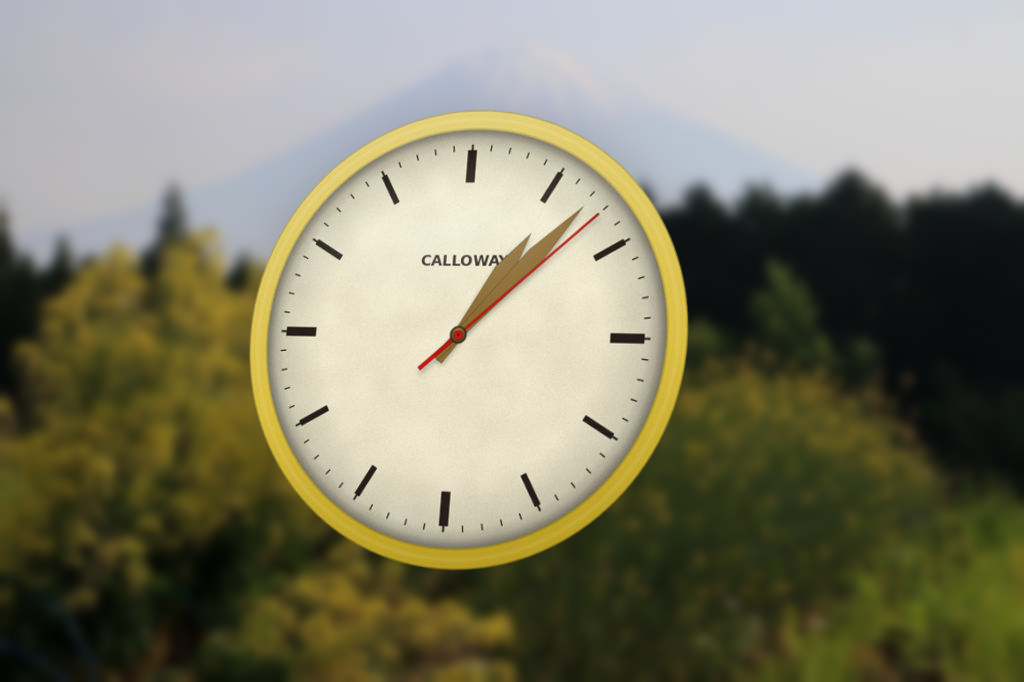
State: 1h07m08s
